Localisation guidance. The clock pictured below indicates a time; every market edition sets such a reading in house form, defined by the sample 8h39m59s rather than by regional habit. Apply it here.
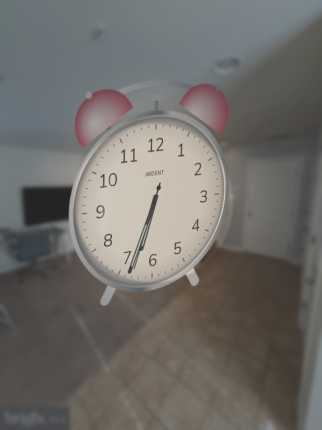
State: 6h33m33s
